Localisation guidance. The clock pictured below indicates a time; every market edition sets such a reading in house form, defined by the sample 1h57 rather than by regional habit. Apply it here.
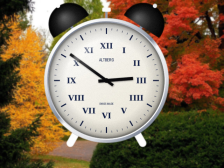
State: 2h51
